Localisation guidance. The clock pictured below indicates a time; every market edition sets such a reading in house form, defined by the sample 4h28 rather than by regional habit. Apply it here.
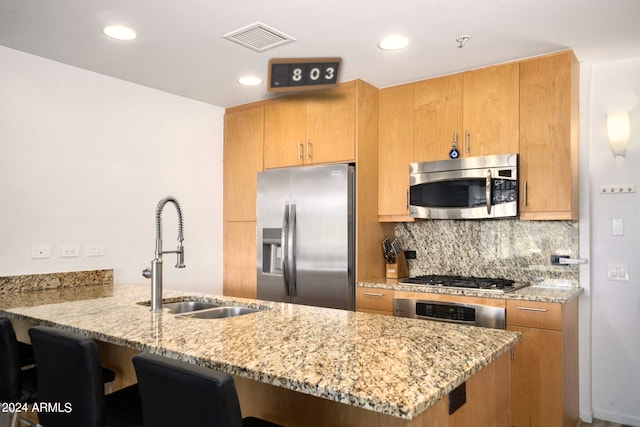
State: 8h03
